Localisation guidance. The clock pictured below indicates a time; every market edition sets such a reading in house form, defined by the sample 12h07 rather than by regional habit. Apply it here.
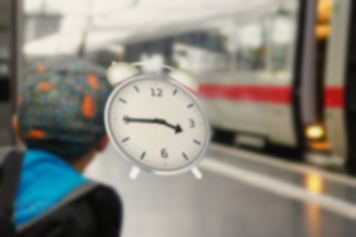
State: 3h45
